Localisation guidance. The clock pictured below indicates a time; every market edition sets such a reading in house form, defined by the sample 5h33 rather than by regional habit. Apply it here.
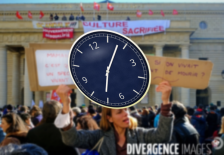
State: 7h08
